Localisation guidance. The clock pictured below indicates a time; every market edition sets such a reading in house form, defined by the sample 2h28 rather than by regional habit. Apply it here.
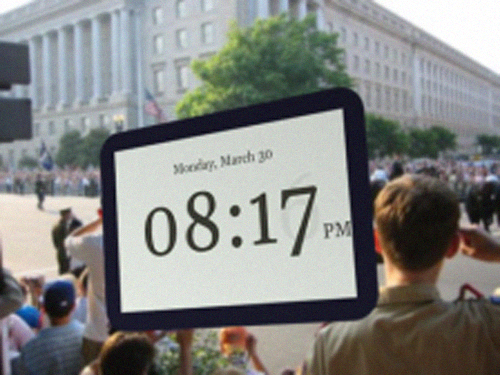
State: 8h17
